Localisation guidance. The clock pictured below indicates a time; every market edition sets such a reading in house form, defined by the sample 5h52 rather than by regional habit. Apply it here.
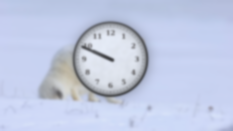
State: 9h49
